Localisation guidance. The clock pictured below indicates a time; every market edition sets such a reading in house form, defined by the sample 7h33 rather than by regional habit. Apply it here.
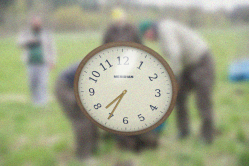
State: 7h35
